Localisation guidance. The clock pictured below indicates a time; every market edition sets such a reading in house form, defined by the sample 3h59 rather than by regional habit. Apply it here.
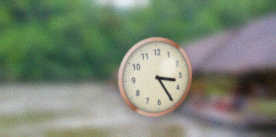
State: 3h25
